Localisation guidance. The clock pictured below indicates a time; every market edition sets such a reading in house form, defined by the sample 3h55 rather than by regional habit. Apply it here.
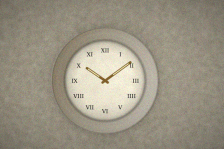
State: 10h09
